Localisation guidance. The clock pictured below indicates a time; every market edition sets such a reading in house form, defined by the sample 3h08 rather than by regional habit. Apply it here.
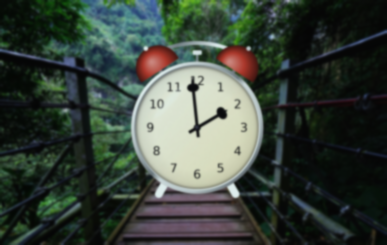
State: 1h59
